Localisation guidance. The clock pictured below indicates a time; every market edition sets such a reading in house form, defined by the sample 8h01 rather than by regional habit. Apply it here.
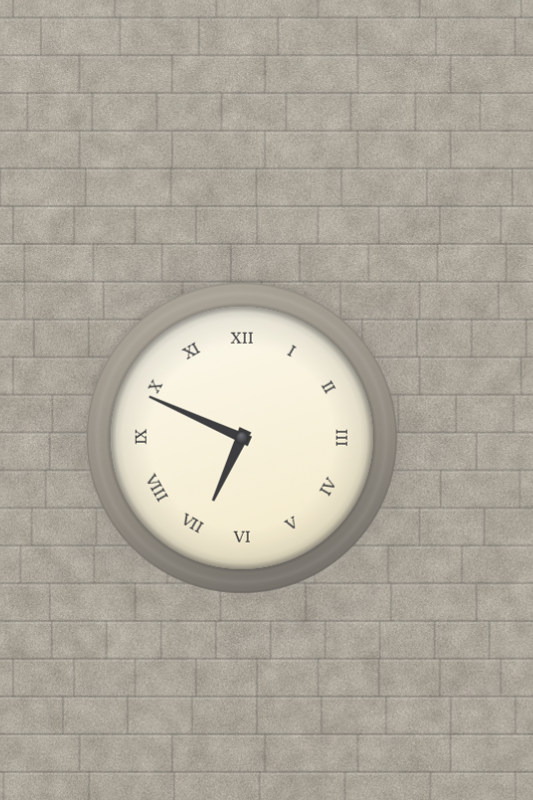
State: 6h49
